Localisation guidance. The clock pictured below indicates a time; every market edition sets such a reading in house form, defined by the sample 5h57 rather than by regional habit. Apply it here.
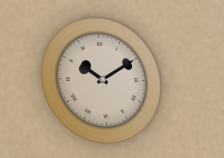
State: 10h10
